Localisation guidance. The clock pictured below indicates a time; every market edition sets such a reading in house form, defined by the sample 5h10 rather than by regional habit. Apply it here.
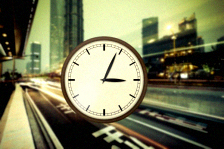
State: 3h04
